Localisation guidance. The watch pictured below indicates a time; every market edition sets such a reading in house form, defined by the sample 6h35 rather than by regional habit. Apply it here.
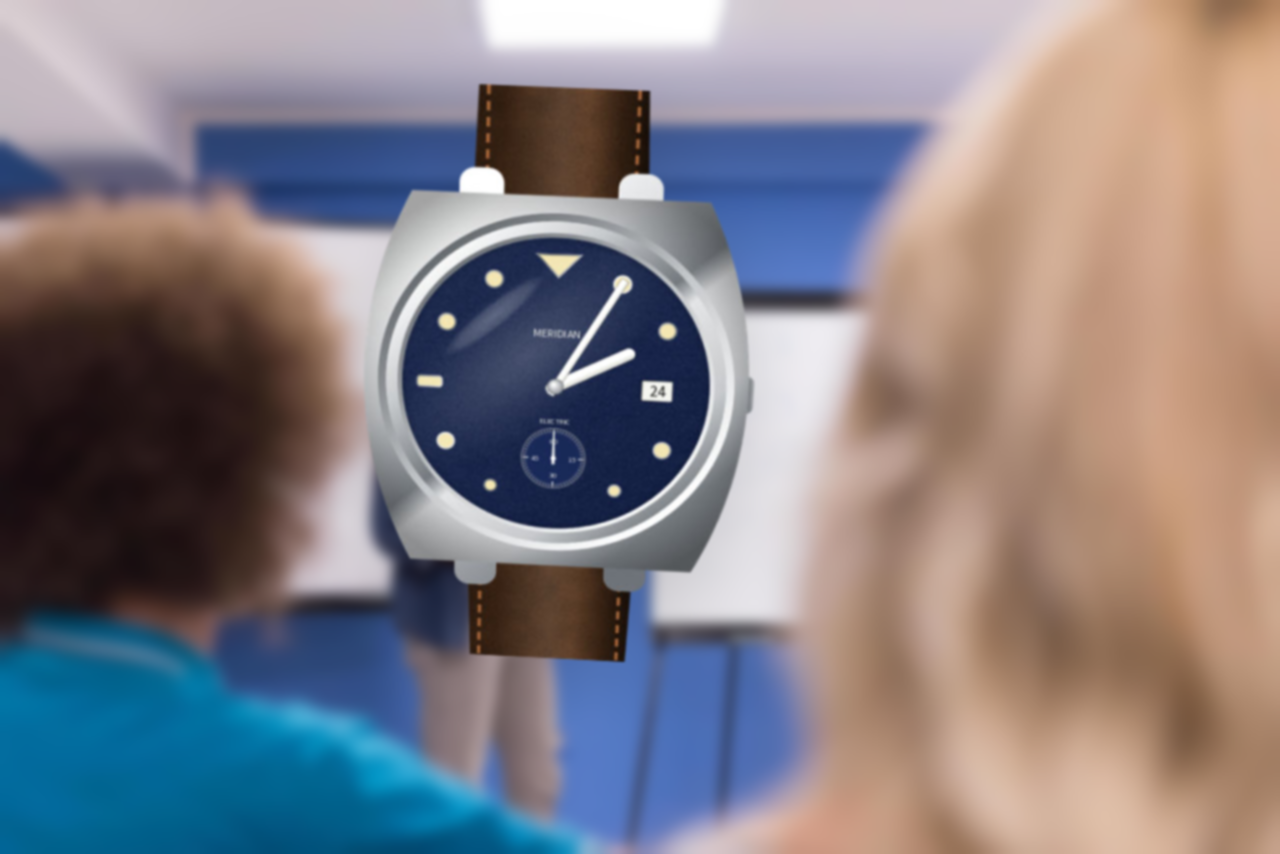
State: 2h05
